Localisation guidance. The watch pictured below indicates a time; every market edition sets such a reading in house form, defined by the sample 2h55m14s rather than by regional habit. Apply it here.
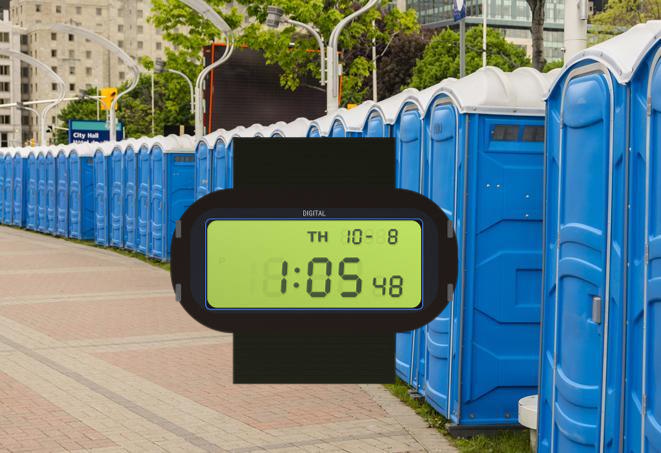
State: 1h05m48s
